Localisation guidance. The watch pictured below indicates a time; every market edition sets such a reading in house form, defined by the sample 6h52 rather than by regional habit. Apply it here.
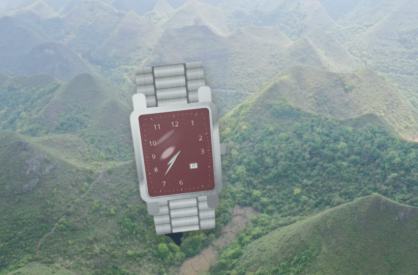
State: 7h36
